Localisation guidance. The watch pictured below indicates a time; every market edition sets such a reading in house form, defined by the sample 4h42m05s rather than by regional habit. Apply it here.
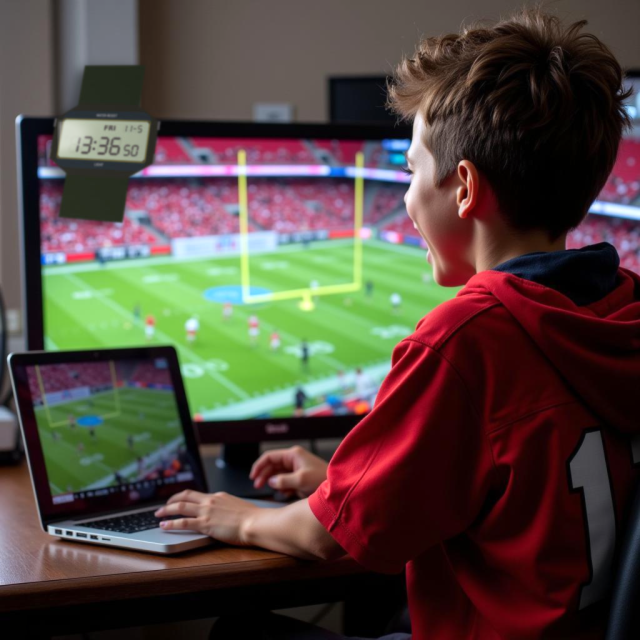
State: 13h36m50s
